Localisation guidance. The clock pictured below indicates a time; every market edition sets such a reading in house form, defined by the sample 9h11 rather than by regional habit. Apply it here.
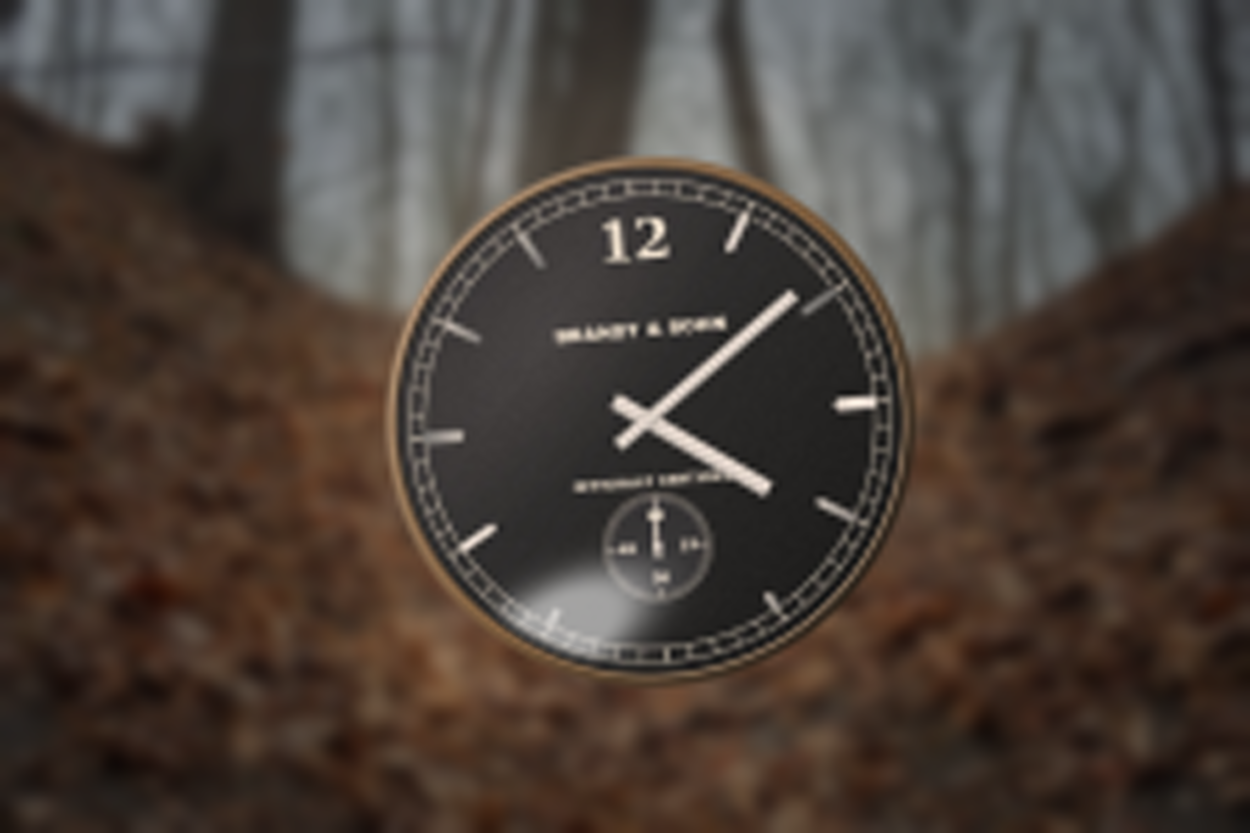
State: 4h09
